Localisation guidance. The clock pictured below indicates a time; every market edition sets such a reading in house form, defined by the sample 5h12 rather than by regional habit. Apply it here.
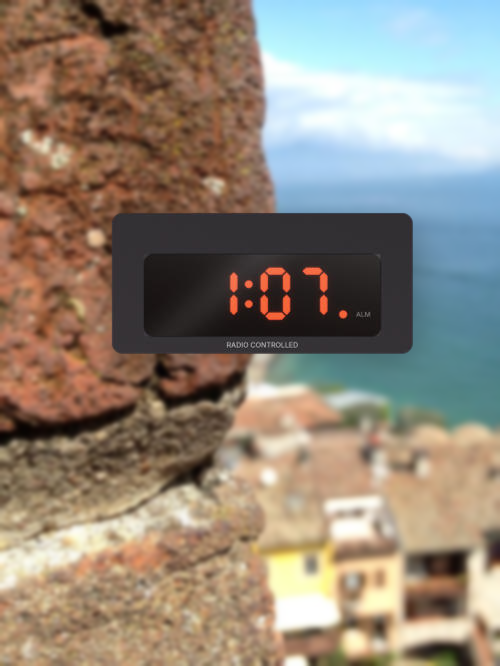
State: 1h07
